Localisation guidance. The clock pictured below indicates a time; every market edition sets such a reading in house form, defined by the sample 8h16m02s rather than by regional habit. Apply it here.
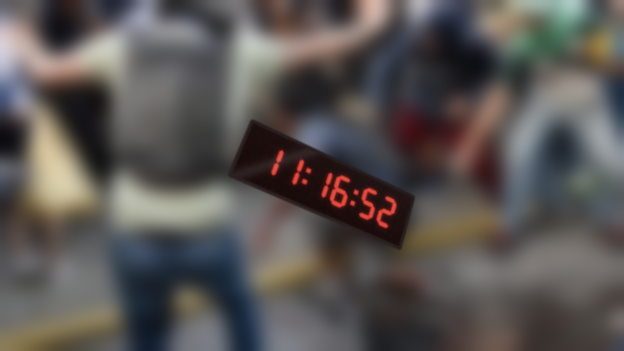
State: 11h16m52s
